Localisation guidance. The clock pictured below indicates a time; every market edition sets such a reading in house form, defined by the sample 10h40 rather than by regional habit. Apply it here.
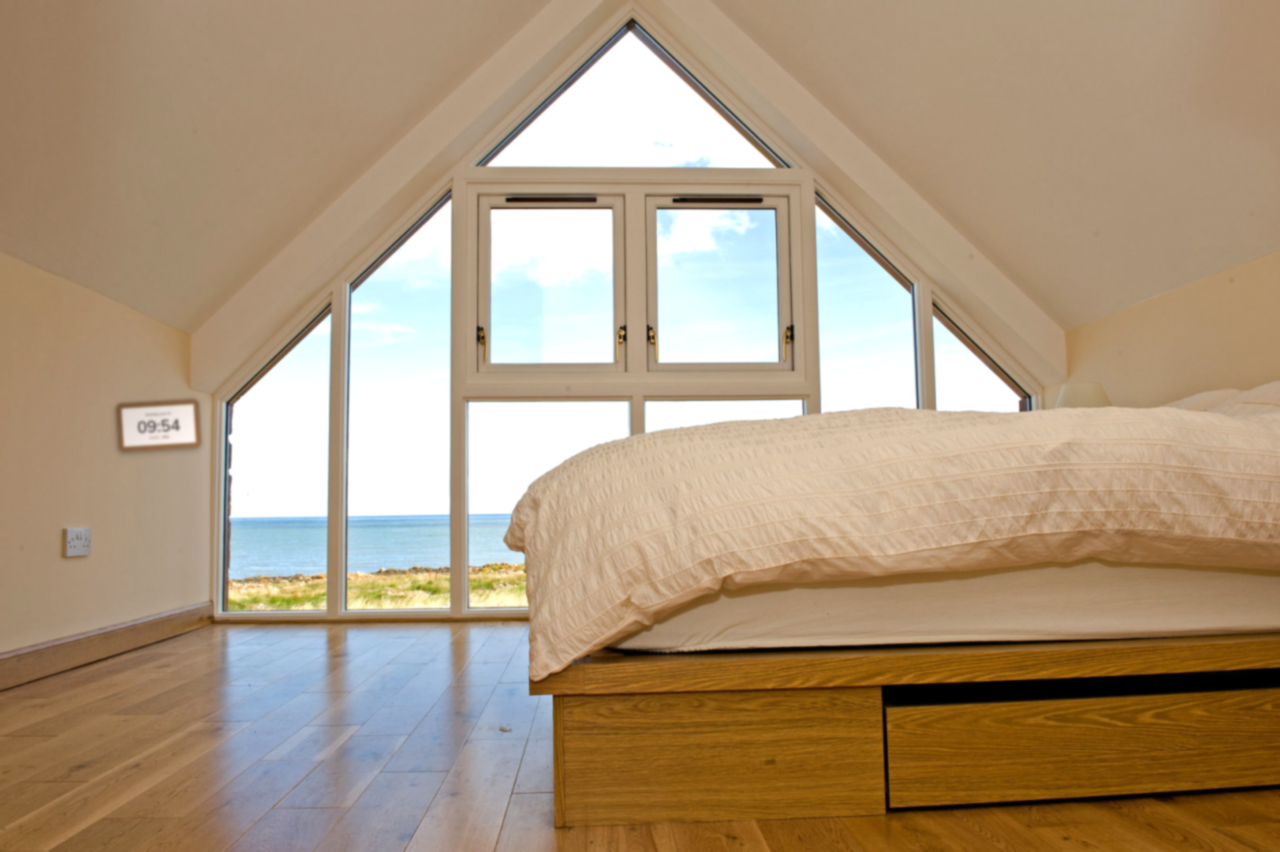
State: 9h54
